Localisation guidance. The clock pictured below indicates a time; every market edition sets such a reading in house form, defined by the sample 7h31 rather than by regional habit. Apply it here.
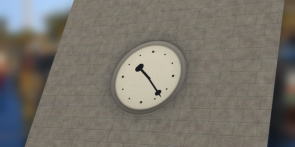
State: 10h23
